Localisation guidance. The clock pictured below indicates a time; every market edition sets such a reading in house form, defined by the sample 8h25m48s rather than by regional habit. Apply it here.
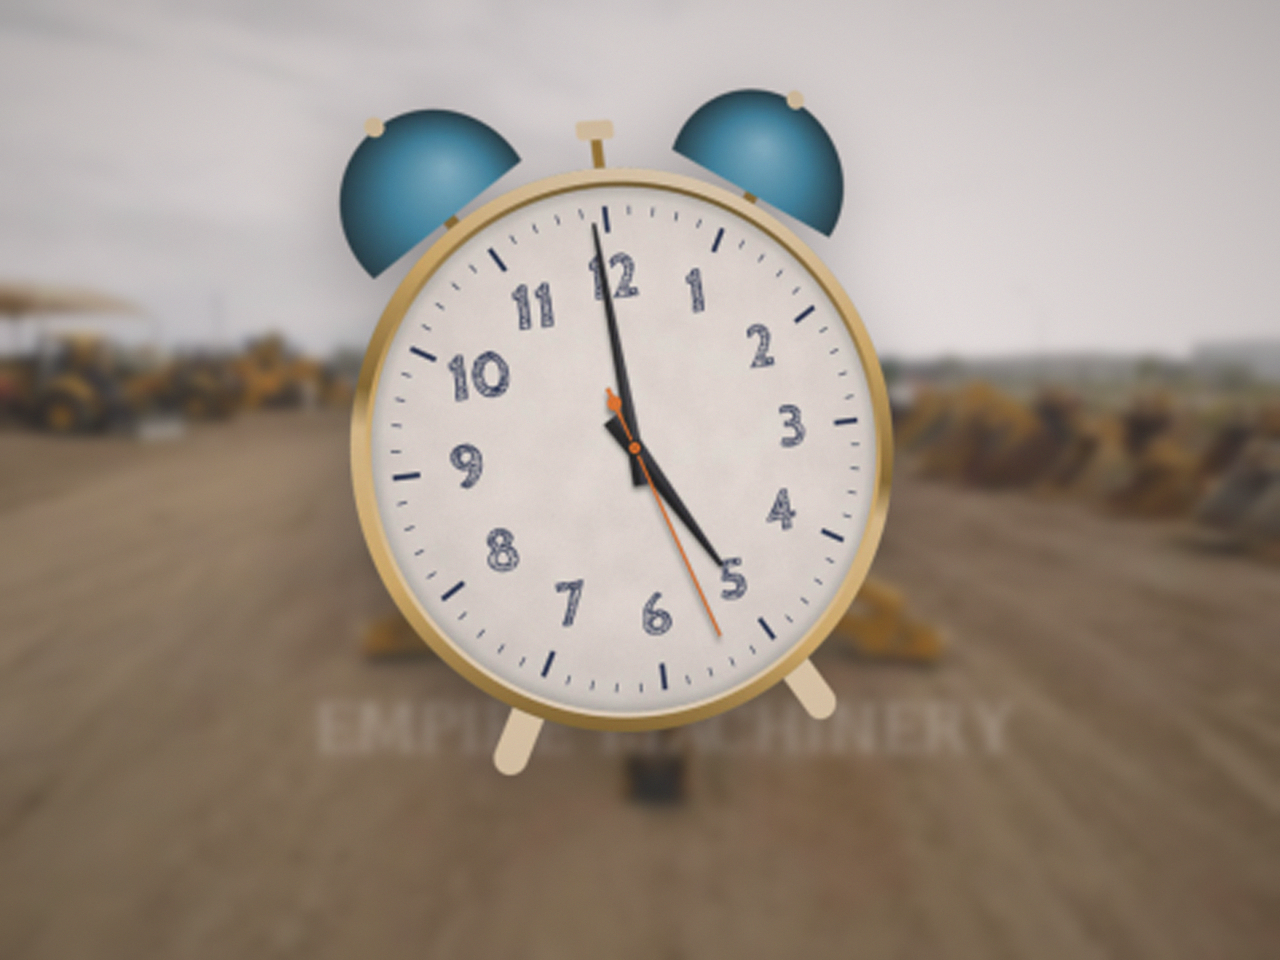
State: 4h59m27s
